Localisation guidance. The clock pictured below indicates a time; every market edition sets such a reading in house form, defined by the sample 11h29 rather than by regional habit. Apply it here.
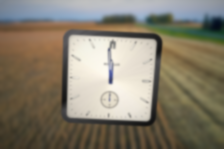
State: 11h59
